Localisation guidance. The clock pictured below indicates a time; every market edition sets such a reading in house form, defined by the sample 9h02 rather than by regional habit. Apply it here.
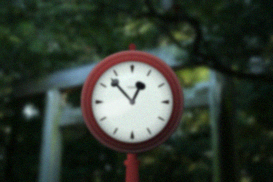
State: 12h53
